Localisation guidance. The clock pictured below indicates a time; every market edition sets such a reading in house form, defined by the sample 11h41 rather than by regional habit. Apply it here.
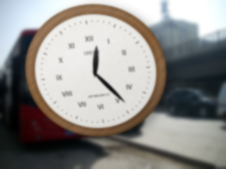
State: 12h24
